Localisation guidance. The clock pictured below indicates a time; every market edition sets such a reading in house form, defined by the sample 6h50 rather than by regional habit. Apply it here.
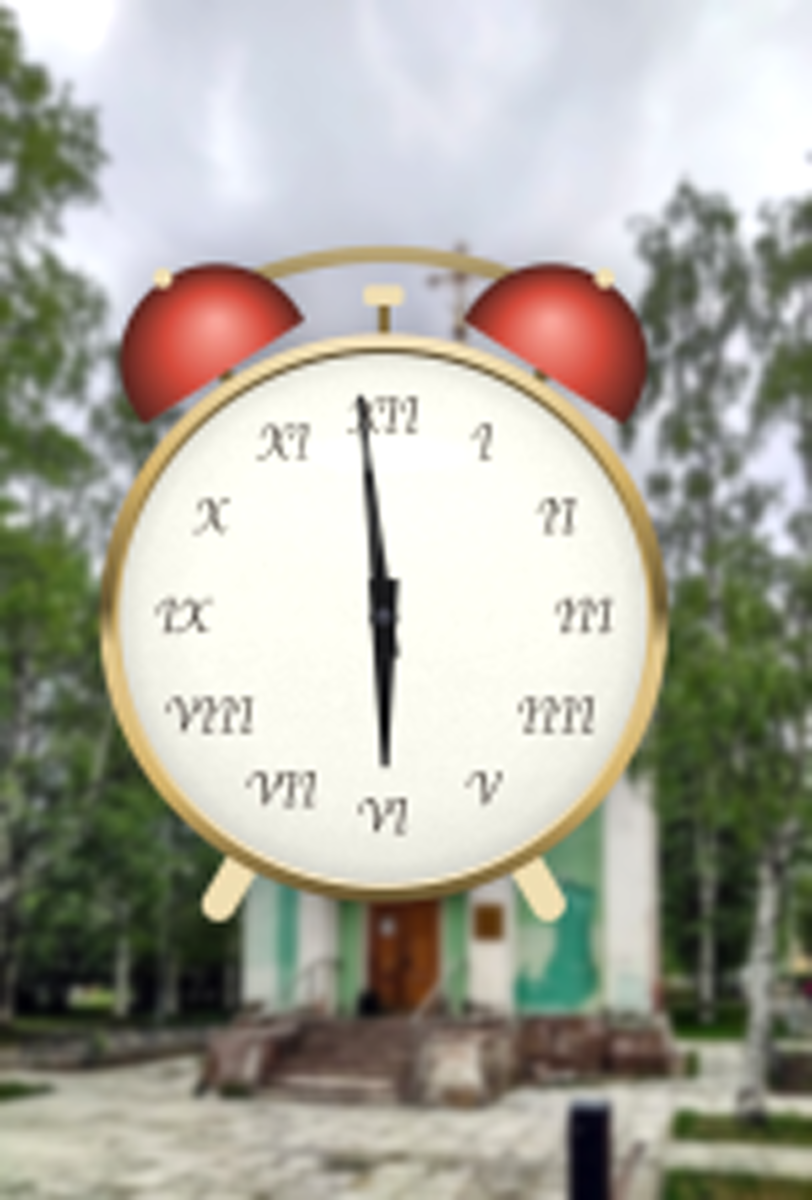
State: 5h59
